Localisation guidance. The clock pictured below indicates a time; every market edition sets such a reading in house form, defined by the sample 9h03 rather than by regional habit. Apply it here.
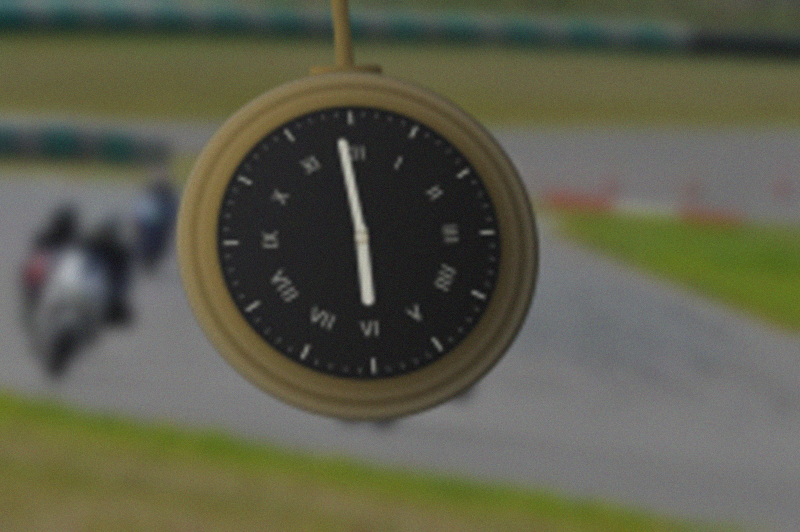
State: 5h59
